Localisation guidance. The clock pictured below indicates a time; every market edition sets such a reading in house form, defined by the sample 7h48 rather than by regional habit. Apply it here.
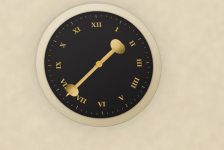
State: 1h38
